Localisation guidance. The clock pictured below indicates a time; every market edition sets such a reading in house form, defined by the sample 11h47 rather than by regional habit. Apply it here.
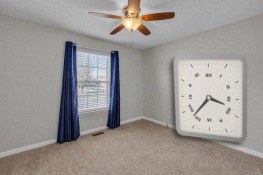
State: 3h37
